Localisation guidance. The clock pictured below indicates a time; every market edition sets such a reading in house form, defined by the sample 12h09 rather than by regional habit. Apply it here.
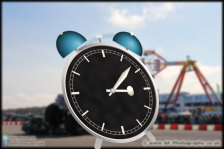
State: 3h08
